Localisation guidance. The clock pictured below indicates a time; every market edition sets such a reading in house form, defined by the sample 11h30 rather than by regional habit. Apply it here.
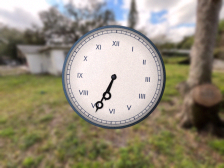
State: 6h34
